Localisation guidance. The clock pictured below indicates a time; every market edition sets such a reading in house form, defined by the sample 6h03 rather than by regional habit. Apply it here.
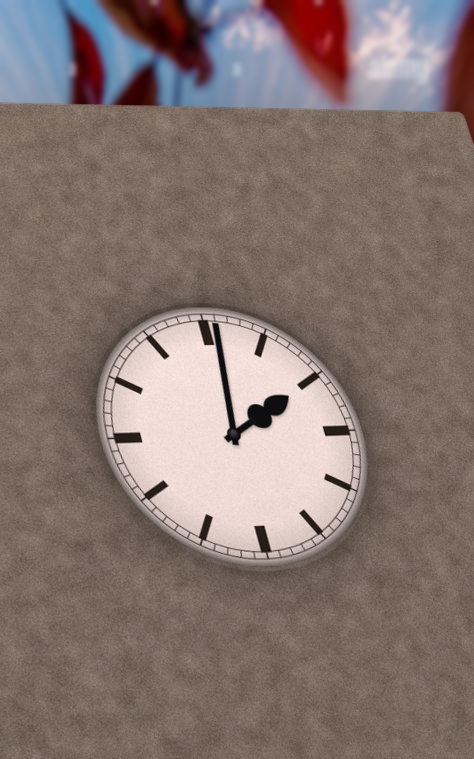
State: 2h01
